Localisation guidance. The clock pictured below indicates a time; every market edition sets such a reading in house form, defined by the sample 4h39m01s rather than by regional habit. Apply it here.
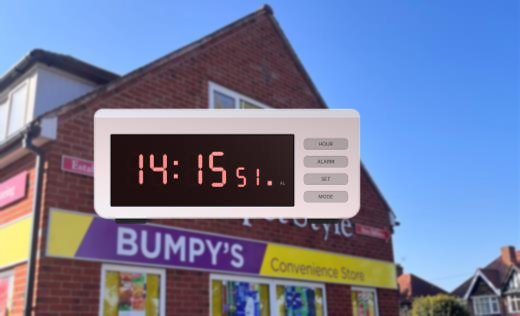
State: 14h15m51s
